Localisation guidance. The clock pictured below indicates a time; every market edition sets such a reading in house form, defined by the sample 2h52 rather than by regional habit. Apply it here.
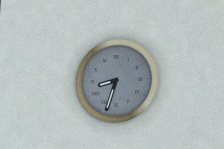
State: 8h33
